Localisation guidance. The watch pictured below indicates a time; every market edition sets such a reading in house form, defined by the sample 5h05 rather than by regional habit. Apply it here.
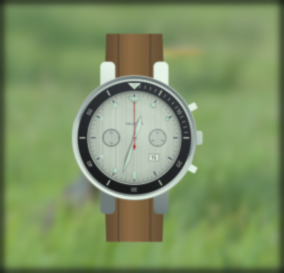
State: 12h33
